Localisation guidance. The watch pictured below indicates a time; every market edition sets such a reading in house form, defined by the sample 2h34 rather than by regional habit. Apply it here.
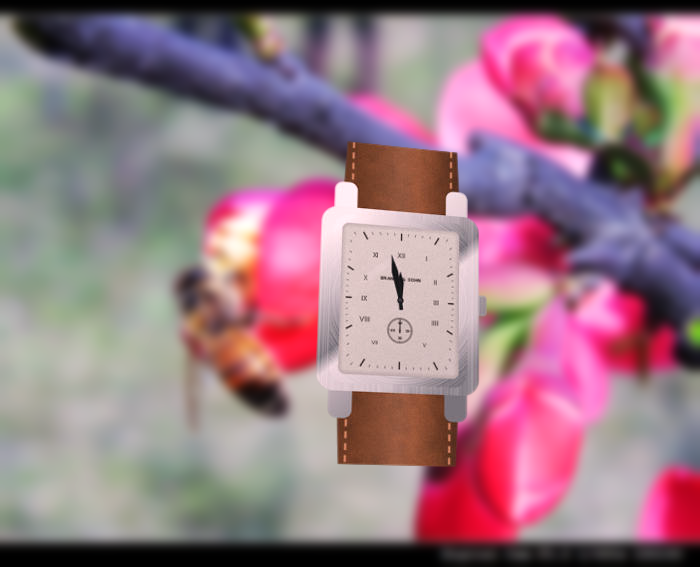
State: 11h58
